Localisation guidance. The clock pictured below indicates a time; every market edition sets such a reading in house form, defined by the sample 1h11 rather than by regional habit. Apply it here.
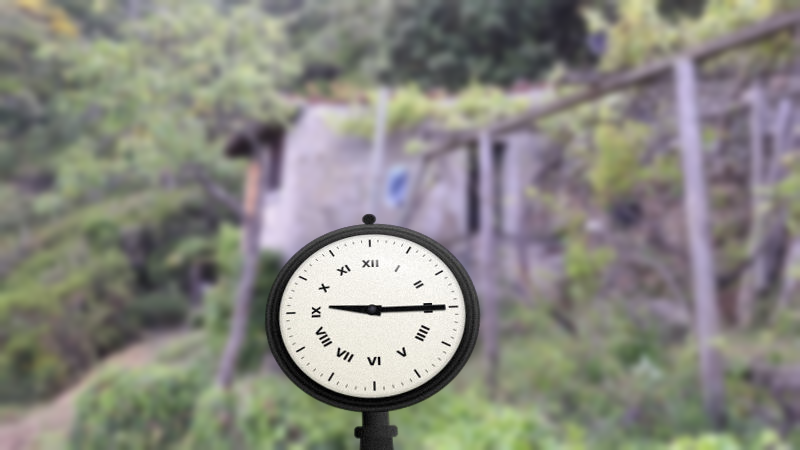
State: 9h15
